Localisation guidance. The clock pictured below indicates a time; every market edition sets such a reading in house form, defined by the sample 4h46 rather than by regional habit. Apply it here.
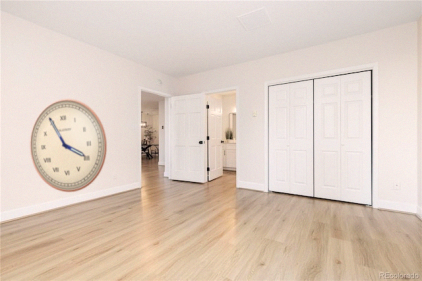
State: 3h55
